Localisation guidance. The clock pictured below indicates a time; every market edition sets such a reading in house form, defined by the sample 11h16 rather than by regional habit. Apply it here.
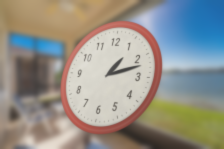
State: 1h12
